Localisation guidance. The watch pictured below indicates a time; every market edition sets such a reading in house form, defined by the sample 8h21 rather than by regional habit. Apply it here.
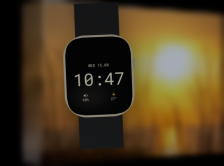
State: 10h47
